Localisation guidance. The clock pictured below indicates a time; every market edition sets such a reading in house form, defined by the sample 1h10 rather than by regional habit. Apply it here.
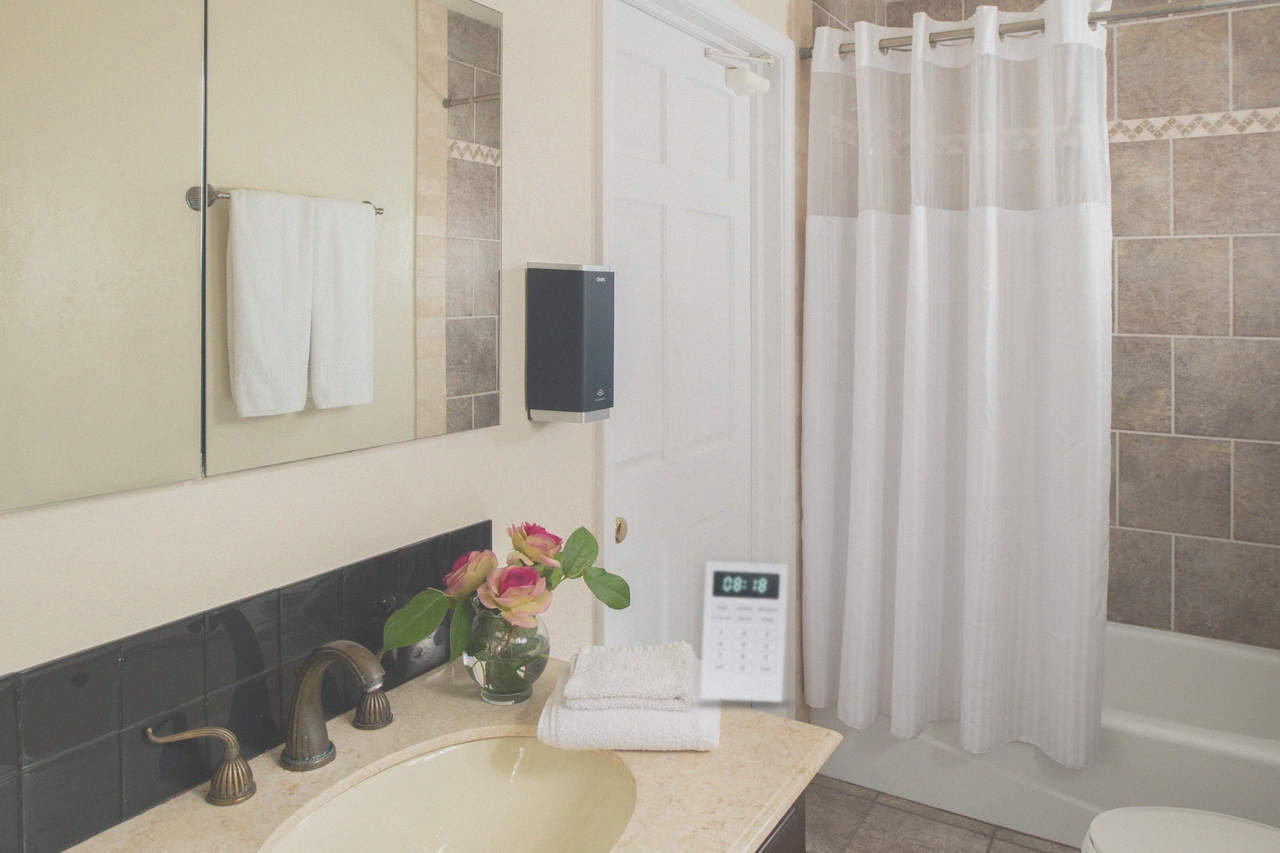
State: 8h18
